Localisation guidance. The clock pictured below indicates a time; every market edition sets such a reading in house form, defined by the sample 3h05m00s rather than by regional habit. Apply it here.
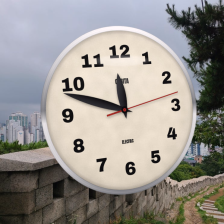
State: 11h48m13s
